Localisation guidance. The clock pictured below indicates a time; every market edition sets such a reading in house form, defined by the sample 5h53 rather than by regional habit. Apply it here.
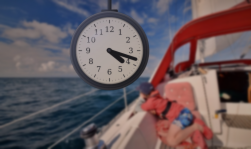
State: 4h18
